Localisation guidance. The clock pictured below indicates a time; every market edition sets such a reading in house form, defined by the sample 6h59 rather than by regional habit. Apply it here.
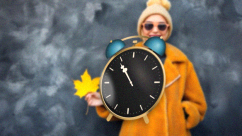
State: 10h54
